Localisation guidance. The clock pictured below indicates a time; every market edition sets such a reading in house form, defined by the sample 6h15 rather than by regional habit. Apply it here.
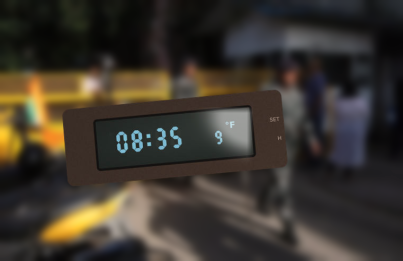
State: 8h35
